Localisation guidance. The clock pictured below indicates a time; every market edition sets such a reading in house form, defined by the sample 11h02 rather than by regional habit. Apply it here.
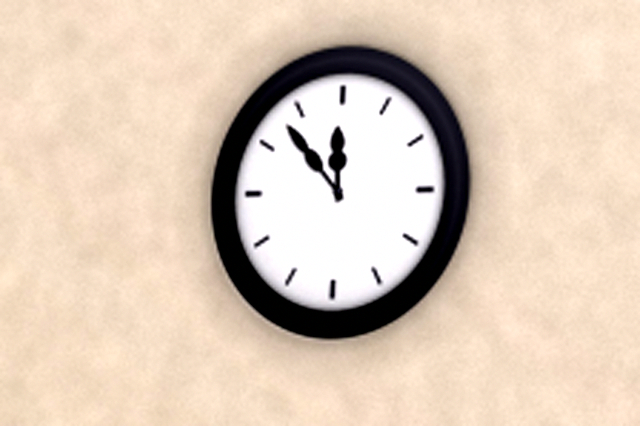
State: 11h53
